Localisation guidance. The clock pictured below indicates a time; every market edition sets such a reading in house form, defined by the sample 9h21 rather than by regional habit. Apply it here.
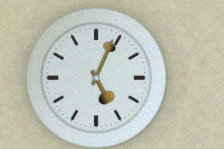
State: 5h04
